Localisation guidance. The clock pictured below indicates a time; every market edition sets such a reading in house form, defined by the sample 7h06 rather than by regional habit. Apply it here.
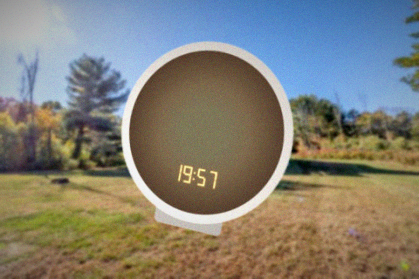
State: 19h57
